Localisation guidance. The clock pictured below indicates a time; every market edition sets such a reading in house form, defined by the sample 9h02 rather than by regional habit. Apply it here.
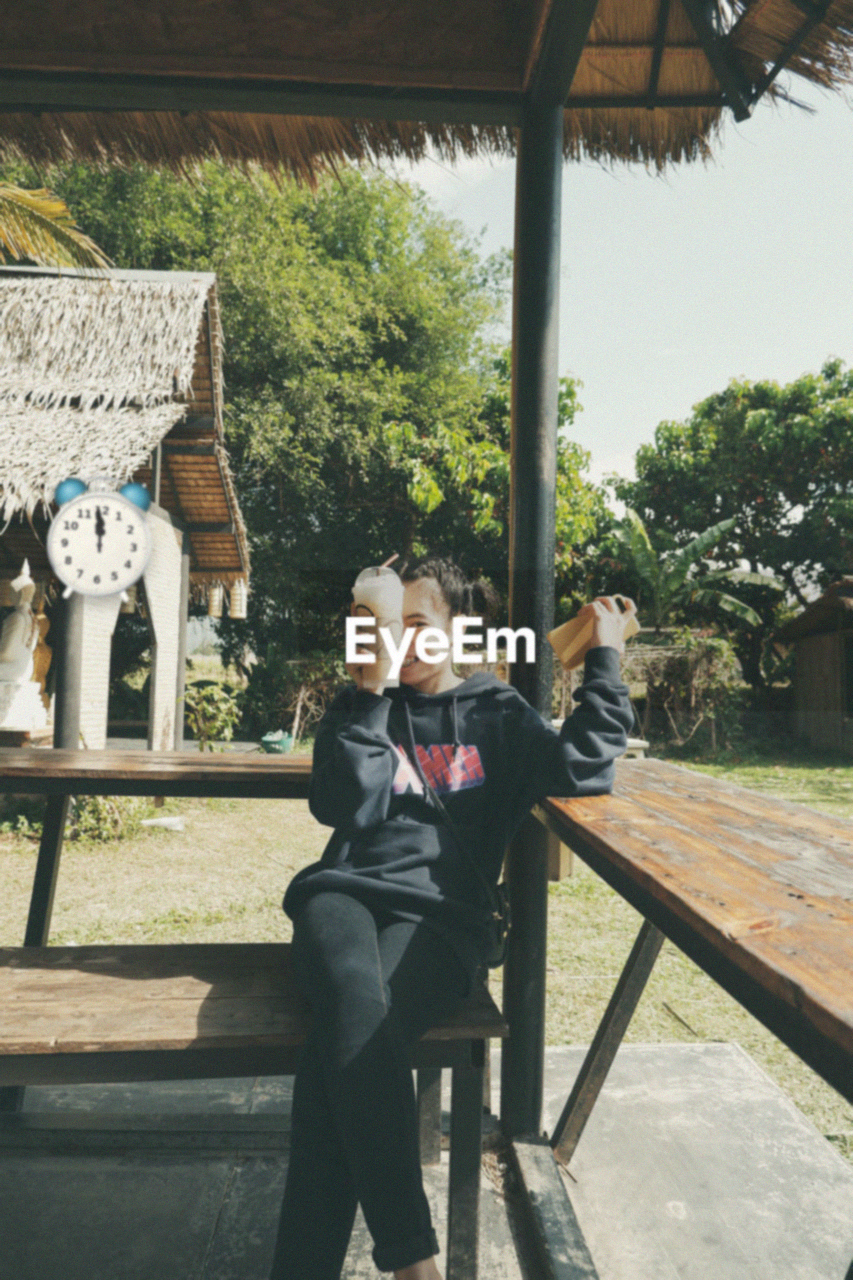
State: 11h59
